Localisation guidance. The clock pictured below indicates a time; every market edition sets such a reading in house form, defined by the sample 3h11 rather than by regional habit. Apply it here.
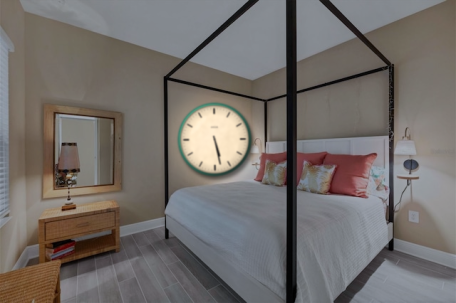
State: 5h28
